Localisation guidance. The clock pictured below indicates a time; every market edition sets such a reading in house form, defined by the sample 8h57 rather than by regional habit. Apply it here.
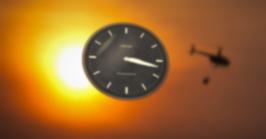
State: 3h17
